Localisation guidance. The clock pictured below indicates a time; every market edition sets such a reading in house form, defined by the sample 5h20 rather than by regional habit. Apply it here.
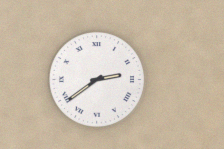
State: 2h39
